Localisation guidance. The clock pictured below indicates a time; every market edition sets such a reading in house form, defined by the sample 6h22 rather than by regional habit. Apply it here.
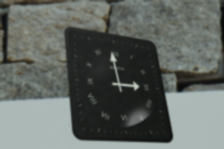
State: 2h59
